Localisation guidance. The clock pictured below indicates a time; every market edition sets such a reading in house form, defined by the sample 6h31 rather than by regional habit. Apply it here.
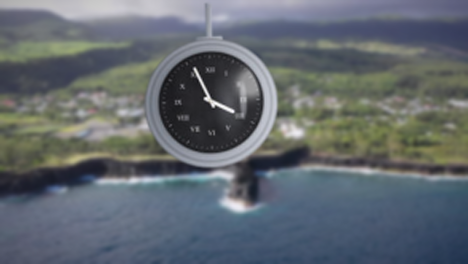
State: 3h56
